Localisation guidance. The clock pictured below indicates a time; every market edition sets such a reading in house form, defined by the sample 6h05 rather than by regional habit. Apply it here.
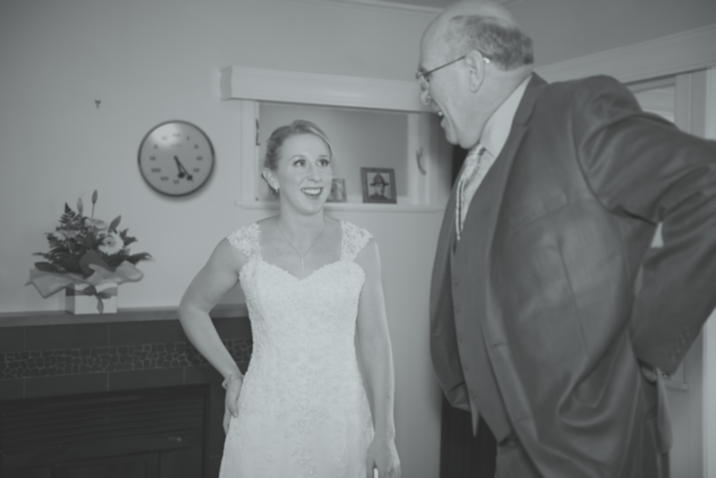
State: 5h24
